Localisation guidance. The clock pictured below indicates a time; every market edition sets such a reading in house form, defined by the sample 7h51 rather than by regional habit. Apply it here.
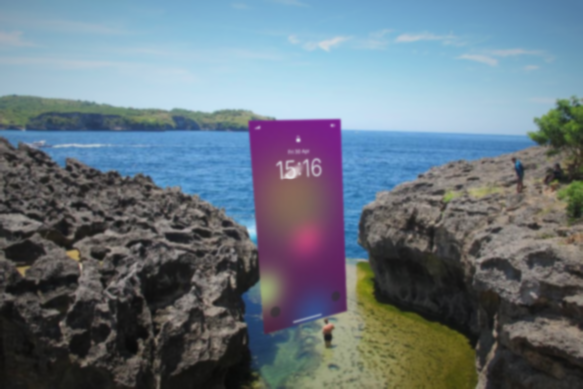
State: 15h16
